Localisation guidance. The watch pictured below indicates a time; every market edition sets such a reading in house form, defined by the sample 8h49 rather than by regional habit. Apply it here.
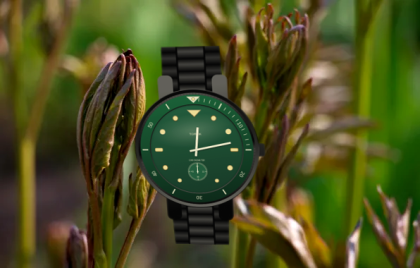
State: 12h13
